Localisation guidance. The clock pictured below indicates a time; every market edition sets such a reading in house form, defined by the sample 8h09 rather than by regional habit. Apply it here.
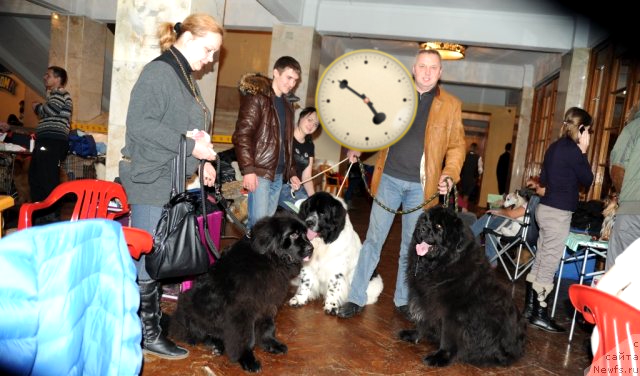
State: 4h51
